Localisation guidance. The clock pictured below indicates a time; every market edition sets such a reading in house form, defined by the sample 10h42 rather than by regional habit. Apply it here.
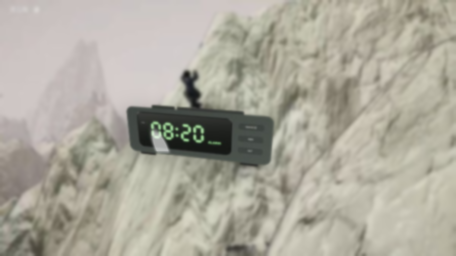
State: 8h20
